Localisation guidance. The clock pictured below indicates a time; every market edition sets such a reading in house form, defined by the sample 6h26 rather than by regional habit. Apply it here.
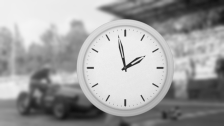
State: 1h58
